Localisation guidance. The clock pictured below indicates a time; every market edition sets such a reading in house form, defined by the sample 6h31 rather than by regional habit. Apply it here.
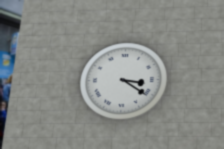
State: 3h21
